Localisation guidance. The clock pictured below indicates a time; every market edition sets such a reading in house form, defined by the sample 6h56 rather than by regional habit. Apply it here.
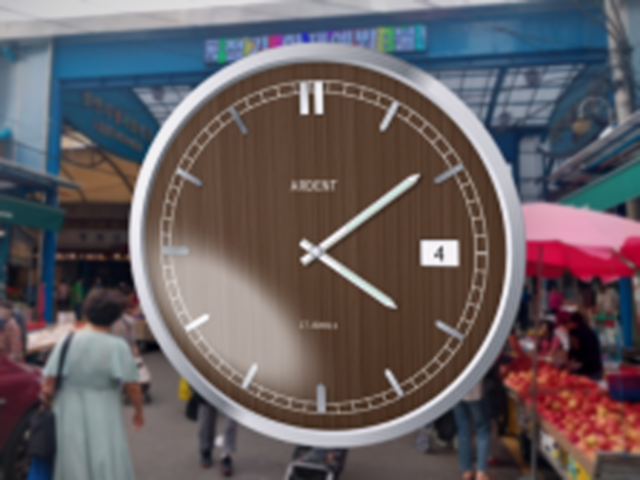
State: 4h09
